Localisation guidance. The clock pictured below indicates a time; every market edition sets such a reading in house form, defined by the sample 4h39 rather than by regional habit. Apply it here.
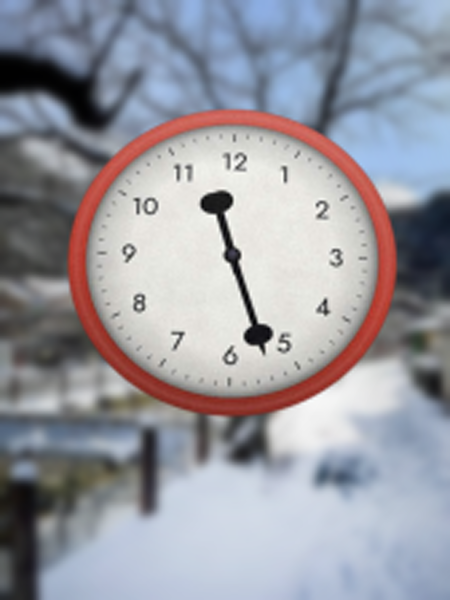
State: 11h27
